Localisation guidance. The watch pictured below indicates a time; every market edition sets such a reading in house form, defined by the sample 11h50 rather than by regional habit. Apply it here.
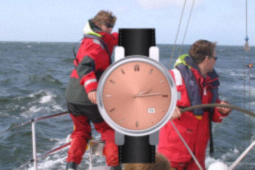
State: 2h14
